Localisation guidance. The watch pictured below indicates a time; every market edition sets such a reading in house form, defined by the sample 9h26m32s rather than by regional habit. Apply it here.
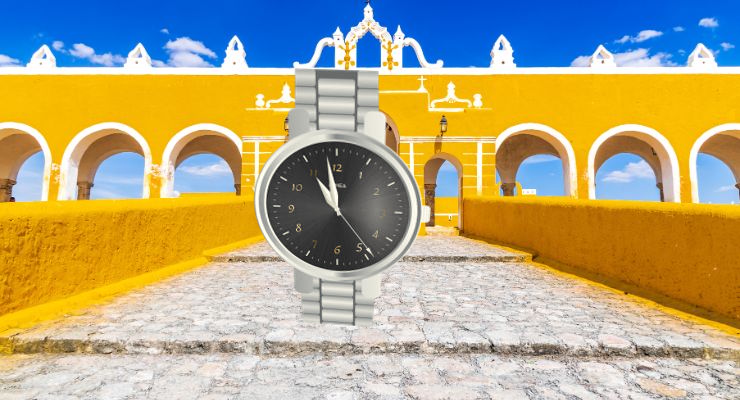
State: 10h58m24s
